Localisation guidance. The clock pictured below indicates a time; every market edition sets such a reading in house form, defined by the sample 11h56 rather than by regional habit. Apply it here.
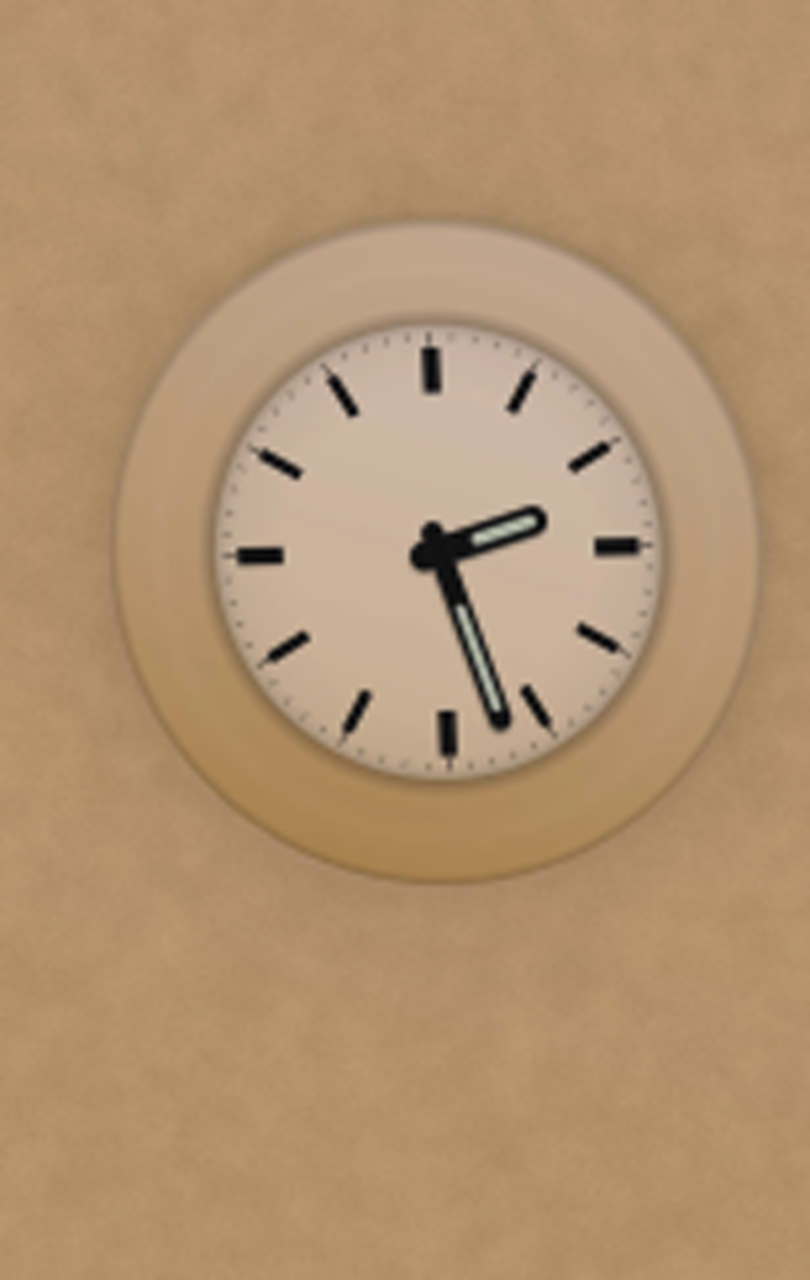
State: 2h27
